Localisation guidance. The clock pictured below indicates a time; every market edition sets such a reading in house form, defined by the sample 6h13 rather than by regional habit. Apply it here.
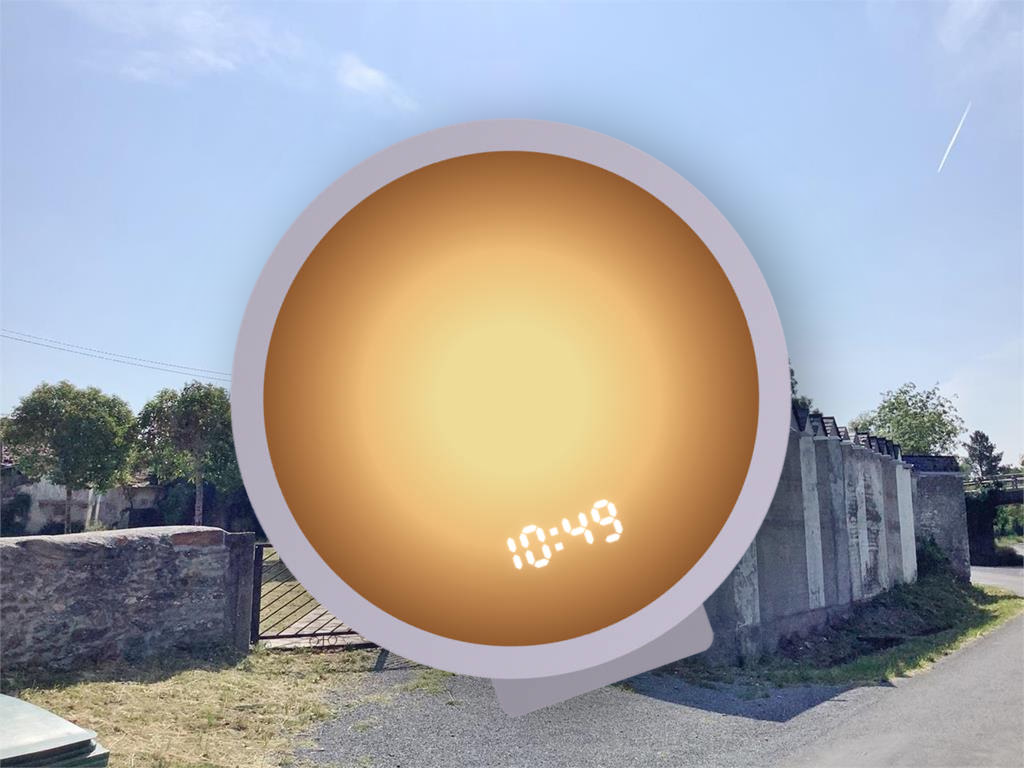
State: 10h49
